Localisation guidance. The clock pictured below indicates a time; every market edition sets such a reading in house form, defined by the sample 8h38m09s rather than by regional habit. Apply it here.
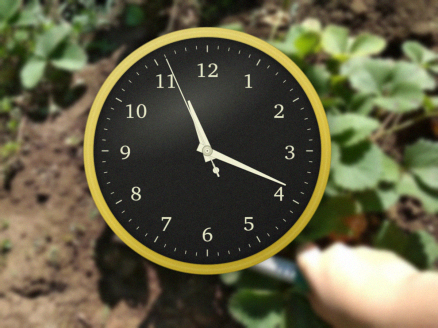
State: 11h18m56s
